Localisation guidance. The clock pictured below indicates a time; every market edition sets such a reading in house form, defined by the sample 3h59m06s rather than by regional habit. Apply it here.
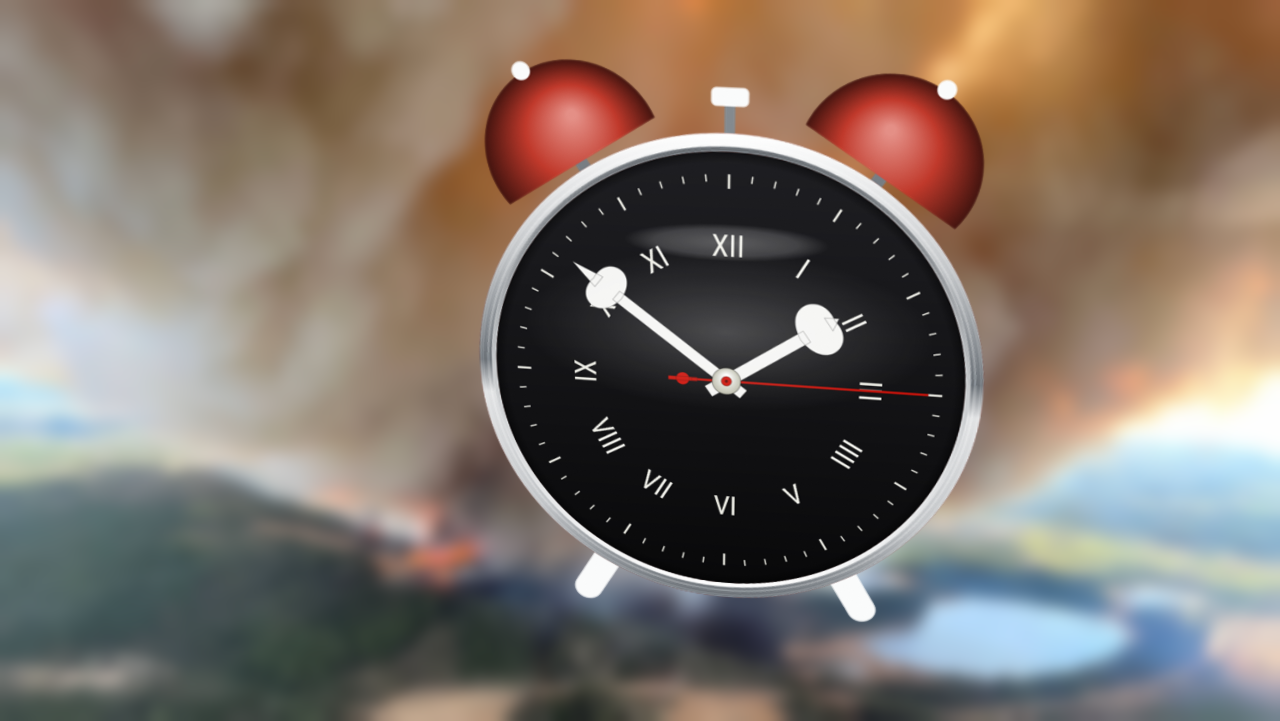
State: 1h51m15s
